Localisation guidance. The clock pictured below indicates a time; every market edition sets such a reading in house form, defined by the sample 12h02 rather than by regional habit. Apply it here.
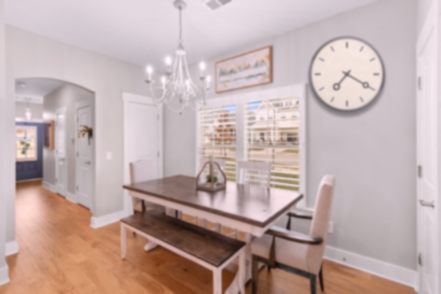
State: 7h20
